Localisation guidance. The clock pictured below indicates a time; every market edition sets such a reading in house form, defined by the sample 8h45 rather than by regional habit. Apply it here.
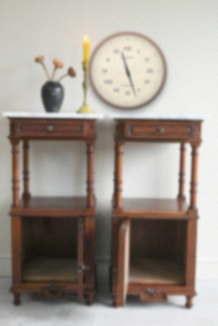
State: 11h27
